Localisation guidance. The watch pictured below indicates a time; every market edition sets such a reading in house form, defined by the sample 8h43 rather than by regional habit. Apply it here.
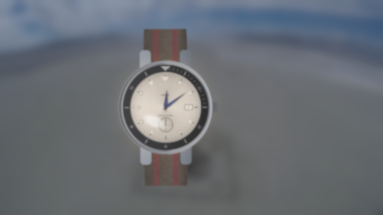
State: 12h09
